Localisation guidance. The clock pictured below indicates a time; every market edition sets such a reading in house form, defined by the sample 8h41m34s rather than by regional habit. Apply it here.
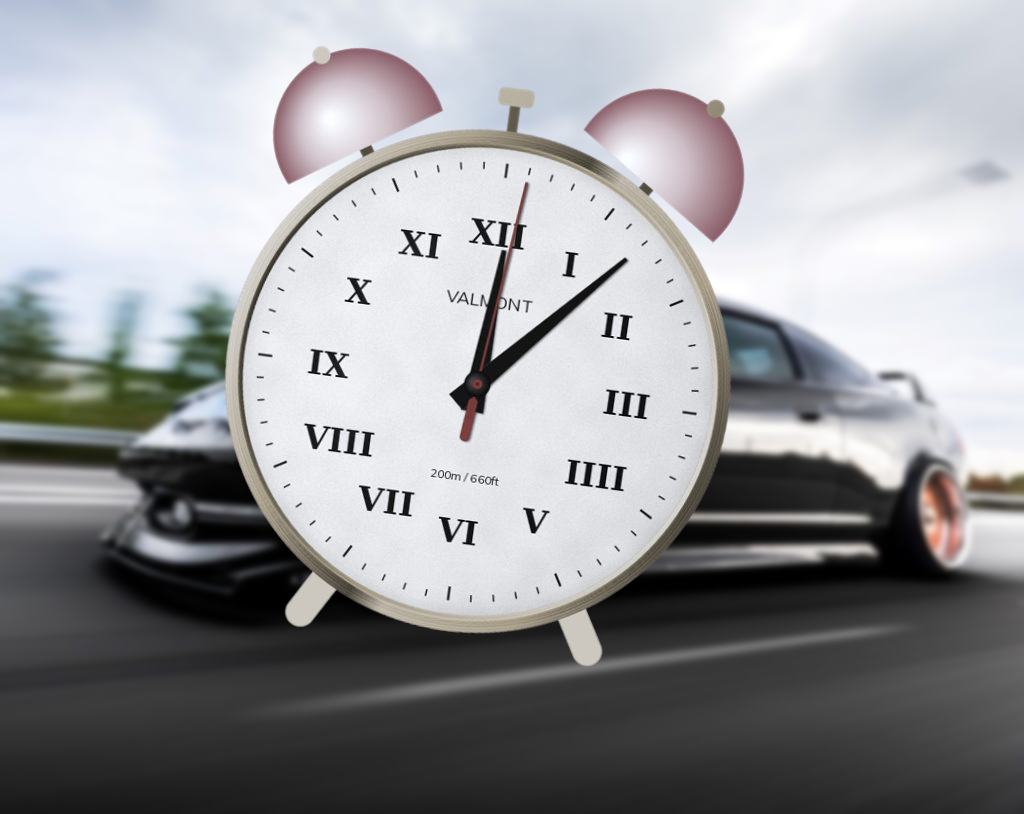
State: 12h07m01s
